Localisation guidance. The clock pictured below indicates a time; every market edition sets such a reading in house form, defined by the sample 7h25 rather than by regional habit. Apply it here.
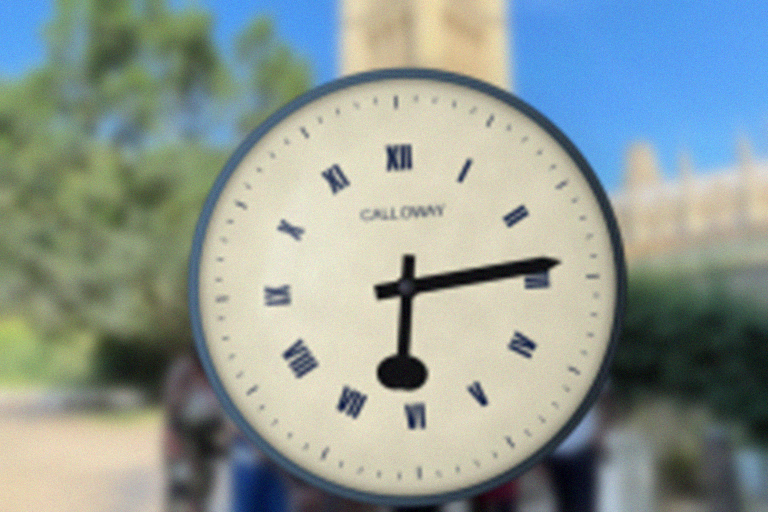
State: 6h14
